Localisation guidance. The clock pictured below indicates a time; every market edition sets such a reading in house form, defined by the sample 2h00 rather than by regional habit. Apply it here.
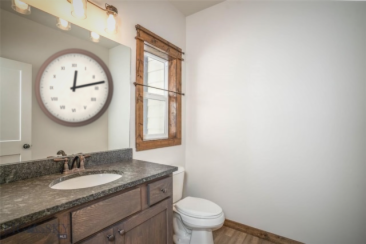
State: 12h13
